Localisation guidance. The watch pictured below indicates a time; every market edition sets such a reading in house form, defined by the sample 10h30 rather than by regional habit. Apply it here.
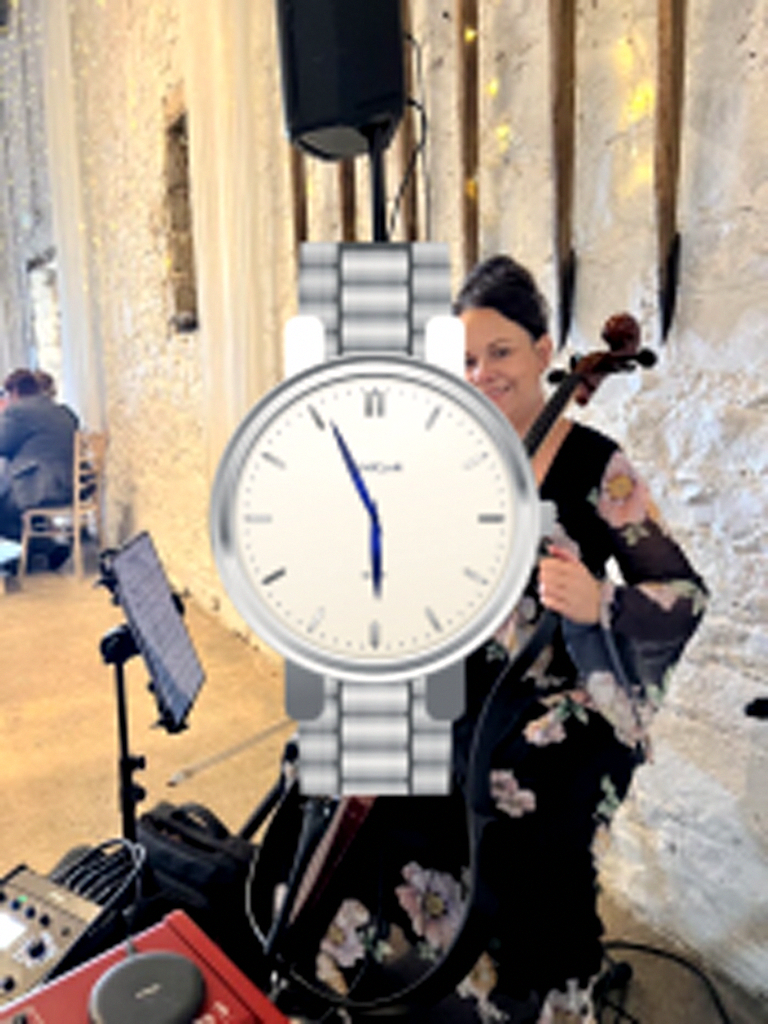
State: 5h56
